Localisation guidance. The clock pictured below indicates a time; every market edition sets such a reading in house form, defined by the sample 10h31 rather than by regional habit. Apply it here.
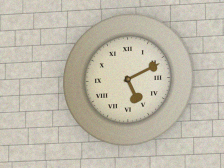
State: 5h11
